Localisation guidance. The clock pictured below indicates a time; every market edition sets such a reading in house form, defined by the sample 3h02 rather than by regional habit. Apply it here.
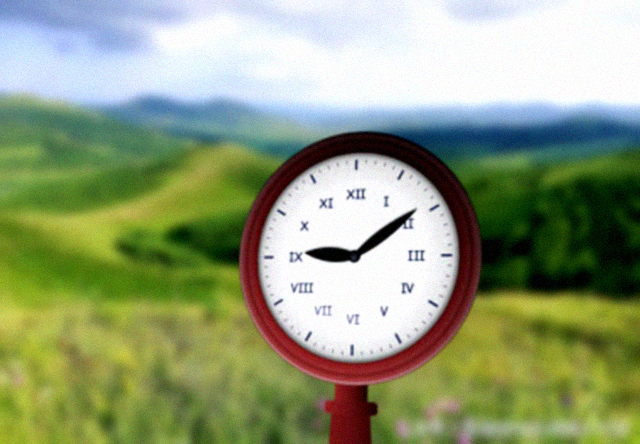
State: 9h09
